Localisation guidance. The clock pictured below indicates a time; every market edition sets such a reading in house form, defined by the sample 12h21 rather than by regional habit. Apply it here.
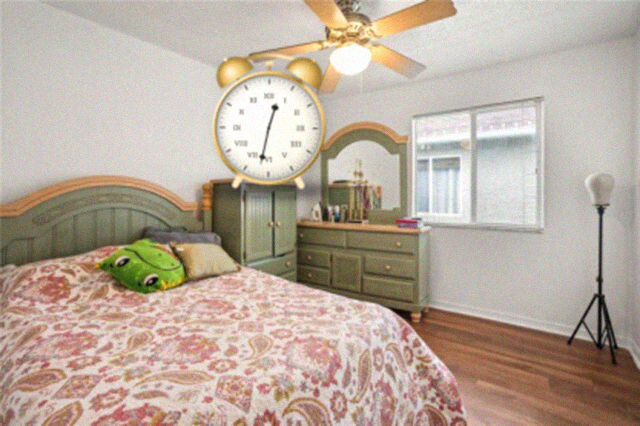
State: 12h32
